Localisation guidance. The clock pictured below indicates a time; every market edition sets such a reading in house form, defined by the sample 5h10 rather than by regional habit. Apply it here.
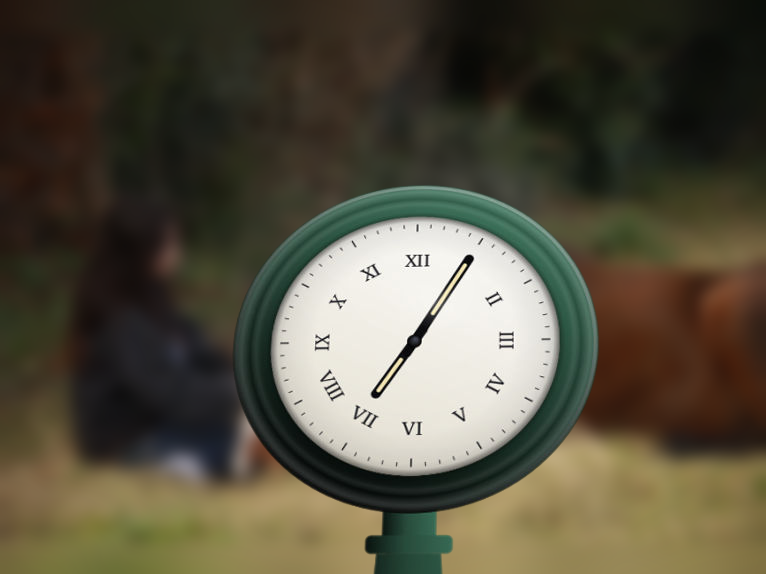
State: 7h05
